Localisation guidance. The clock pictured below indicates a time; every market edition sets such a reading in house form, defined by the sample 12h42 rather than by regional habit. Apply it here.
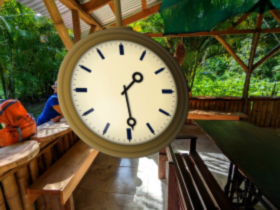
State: 1h29
